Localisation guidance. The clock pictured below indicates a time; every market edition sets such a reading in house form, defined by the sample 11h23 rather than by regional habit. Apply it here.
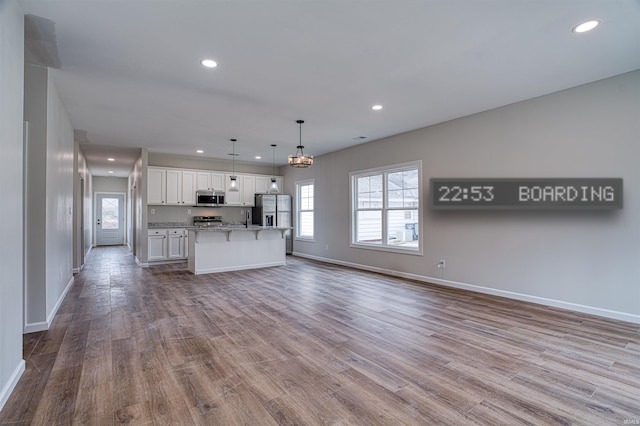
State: 22h53
